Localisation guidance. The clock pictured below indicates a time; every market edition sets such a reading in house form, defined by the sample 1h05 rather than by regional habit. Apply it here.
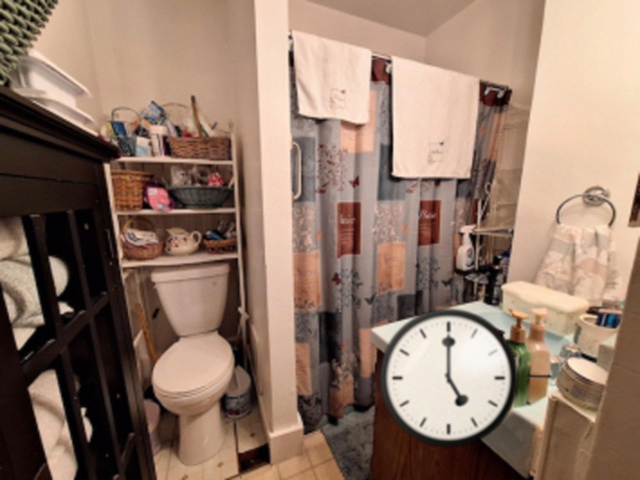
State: 5h00
